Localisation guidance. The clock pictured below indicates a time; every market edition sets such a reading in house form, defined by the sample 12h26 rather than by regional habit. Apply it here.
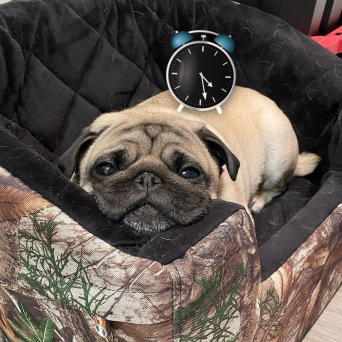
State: 4h28
